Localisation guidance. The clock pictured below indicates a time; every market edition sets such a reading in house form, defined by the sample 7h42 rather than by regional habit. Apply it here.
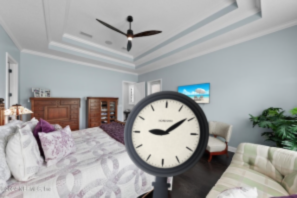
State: 9h09
